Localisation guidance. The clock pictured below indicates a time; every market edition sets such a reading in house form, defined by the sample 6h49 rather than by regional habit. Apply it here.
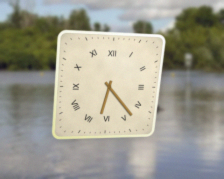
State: 6h23
